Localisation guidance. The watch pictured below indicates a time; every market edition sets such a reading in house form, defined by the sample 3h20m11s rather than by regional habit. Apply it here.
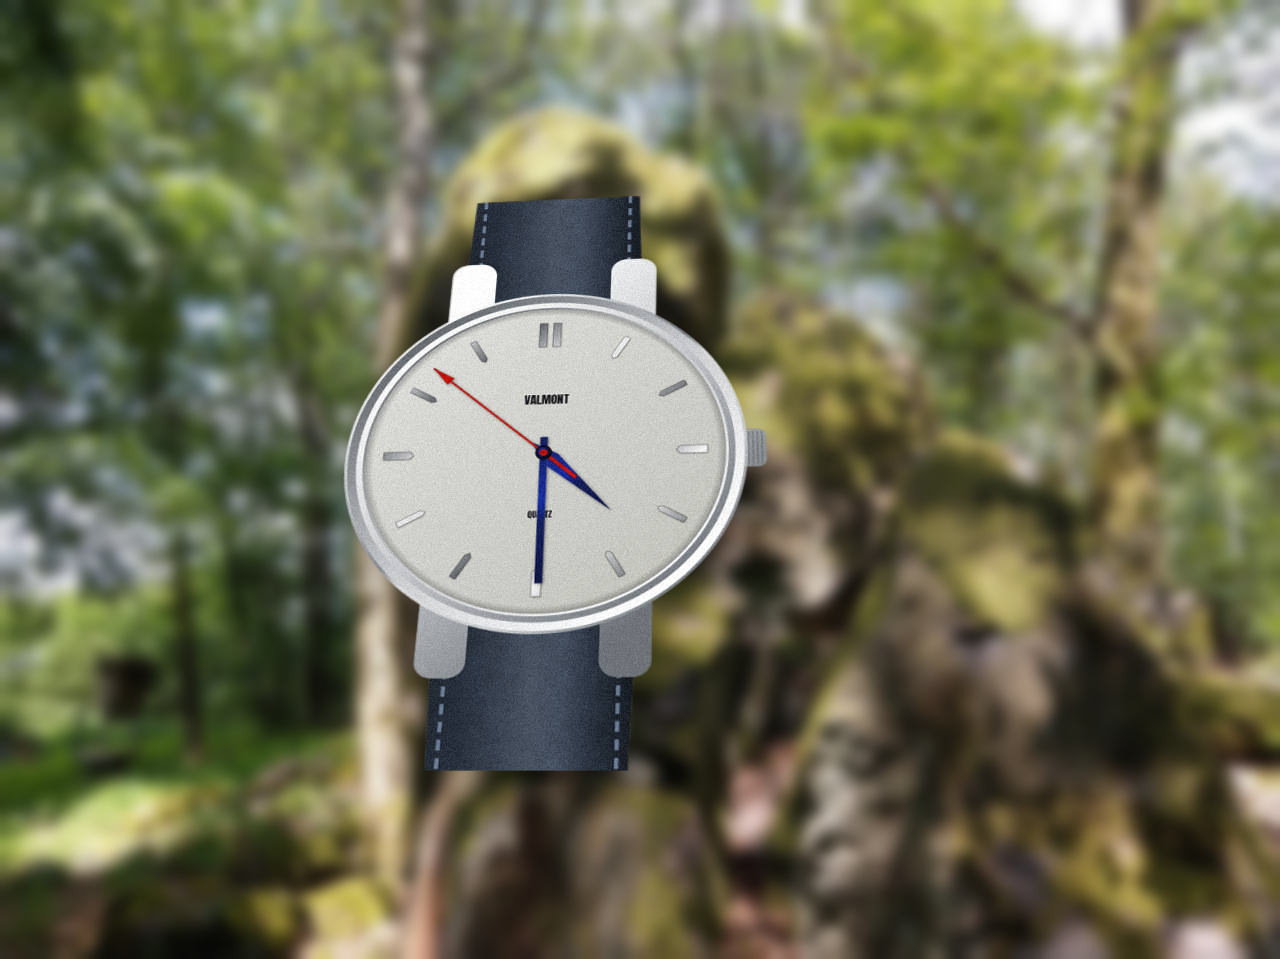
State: 4h29m52s
